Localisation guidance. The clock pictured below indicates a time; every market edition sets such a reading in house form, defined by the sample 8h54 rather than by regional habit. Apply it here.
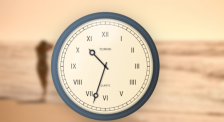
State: 10h33
